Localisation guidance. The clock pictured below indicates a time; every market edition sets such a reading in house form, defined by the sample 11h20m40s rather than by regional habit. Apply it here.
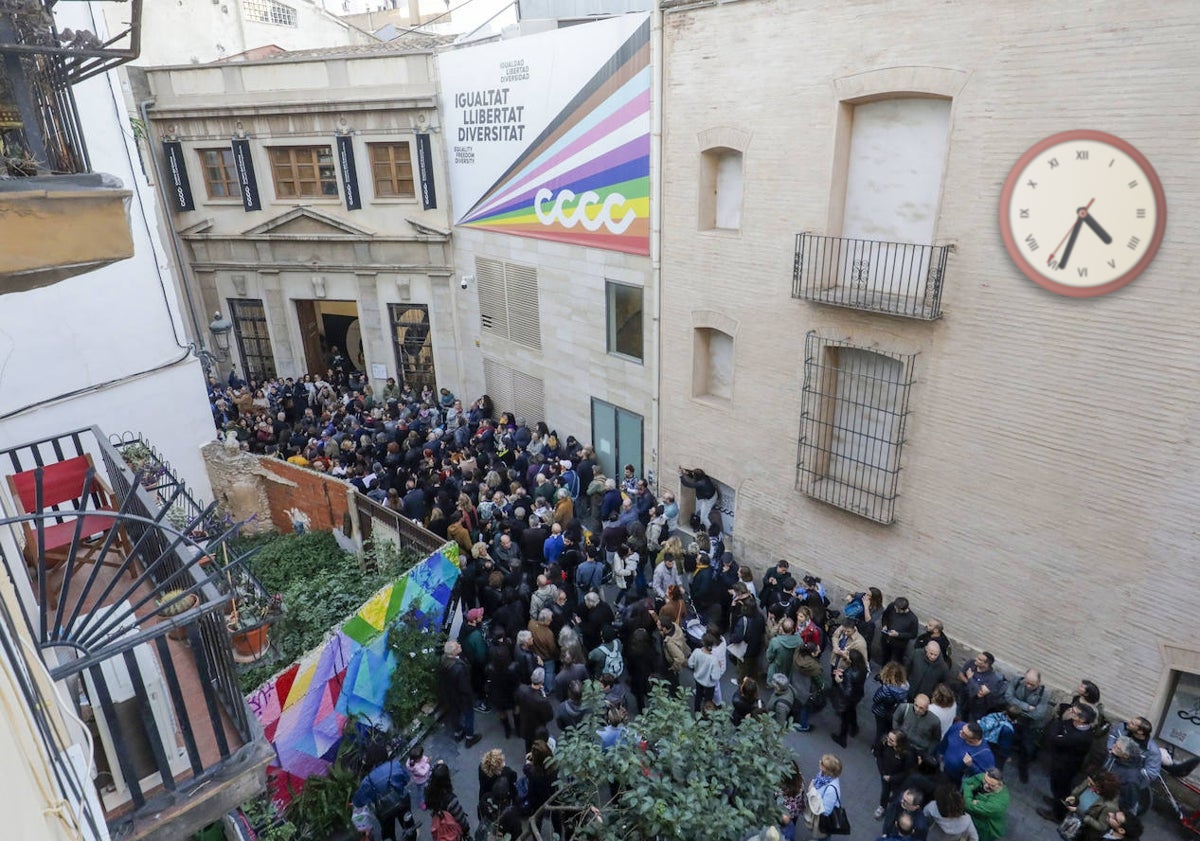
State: 4h33m36s
